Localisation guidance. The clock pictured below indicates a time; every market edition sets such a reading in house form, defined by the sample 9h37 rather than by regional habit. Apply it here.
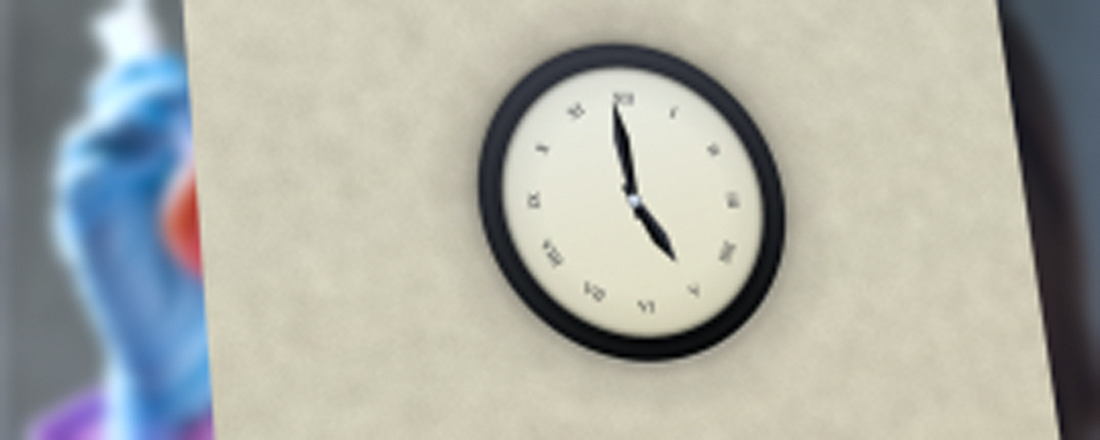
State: 4h59
